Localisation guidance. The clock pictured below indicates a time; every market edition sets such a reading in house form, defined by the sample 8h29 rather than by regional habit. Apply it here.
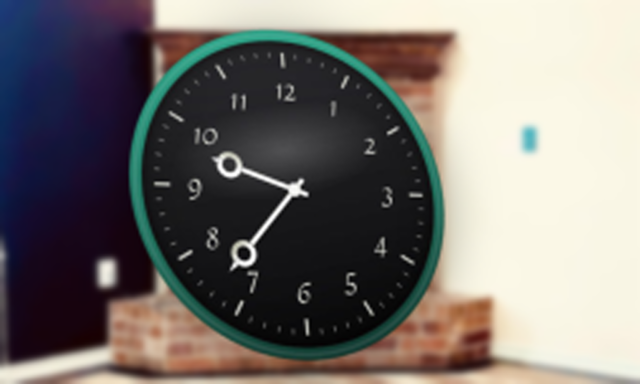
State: 9h37
